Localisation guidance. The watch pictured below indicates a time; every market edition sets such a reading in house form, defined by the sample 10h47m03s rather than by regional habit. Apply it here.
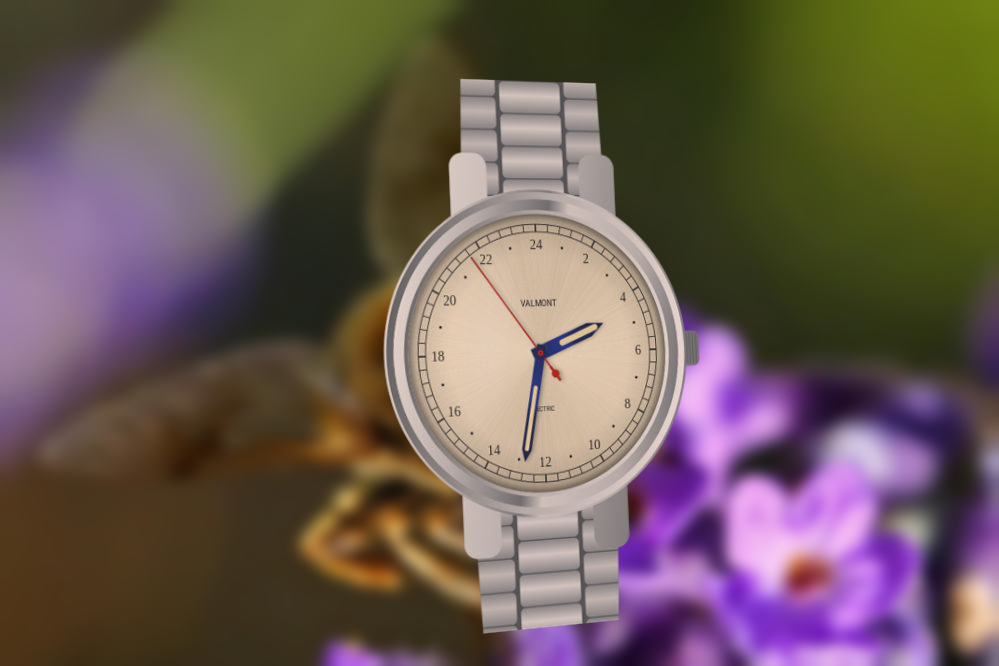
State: 4h31m54s
